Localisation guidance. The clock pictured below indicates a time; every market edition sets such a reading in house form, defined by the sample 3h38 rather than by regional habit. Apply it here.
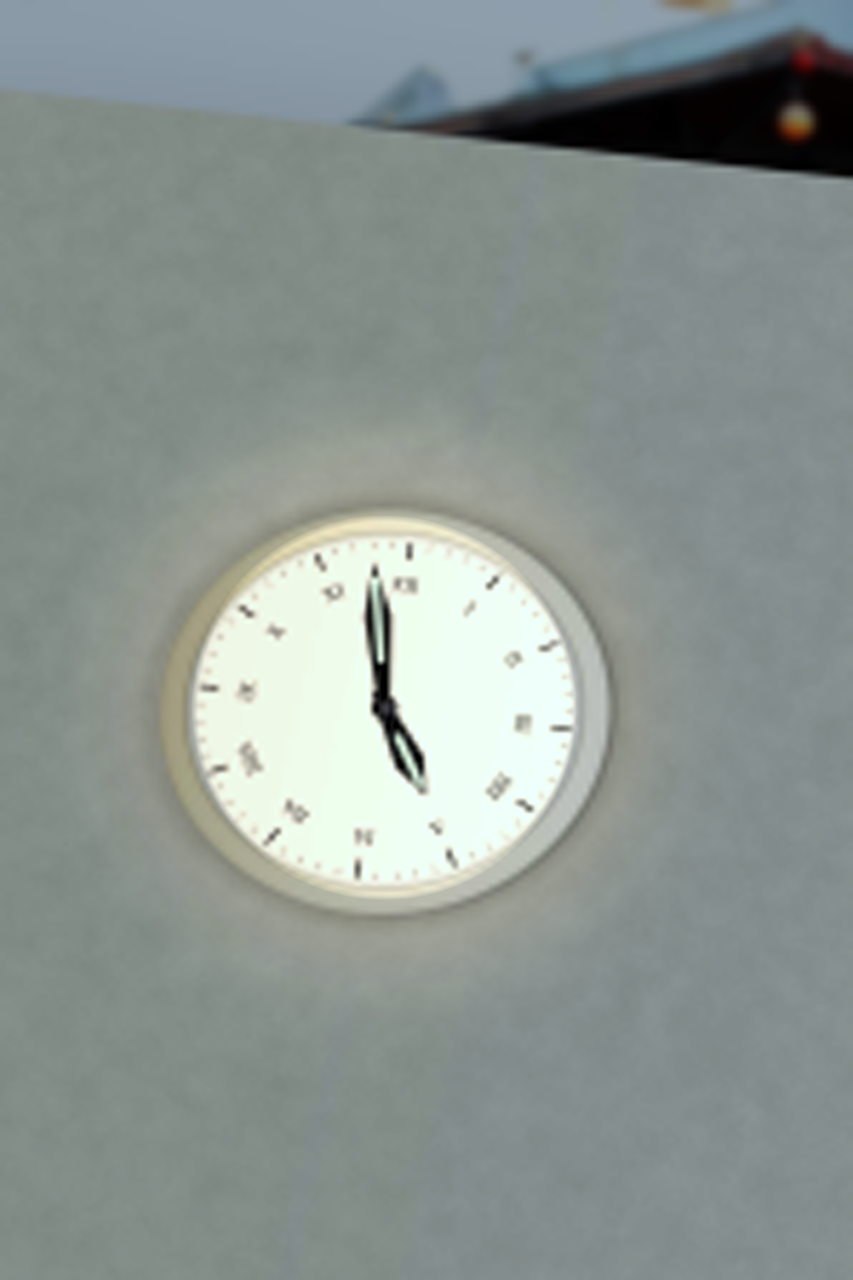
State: 4h58
